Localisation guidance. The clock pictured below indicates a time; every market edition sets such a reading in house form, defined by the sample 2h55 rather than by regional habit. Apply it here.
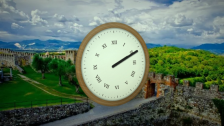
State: 2h11
